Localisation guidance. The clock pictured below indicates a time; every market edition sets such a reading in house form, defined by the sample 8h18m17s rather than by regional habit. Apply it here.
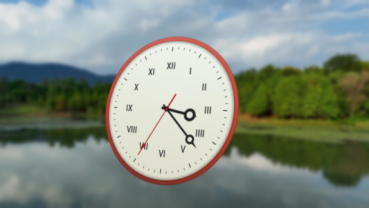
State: 3h22m35s
